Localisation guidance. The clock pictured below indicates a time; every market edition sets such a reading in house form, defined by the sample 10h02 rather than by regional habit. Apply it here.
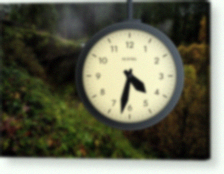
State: 4h32
